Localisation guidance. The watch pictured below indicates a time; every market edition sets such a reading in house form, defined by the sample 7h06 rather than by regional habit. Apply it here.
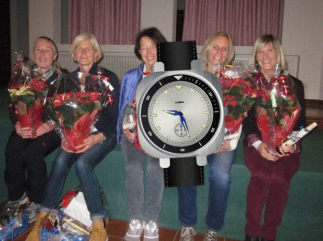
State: 9h27
